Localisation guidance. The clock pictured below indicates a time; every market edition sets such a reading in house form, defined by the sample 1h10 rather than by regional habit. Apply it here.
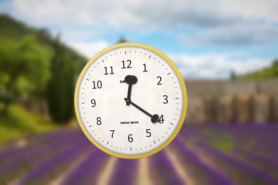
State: 12h21
